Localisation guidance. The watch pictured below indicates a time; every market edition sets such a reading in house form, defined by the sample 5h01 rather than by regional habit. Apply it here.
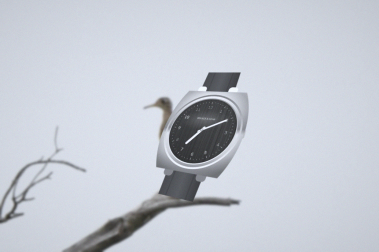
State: 7h10
